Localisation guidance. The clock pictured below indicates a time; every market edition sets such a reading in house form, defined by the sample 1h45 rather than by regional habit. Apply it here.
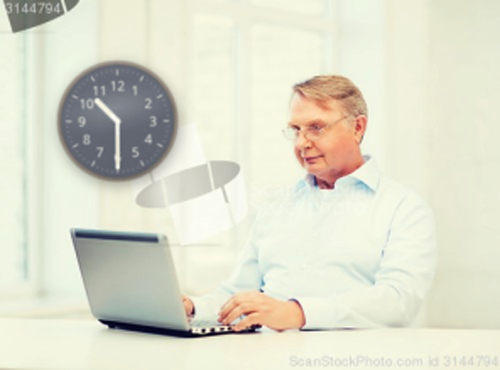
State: 10h30
